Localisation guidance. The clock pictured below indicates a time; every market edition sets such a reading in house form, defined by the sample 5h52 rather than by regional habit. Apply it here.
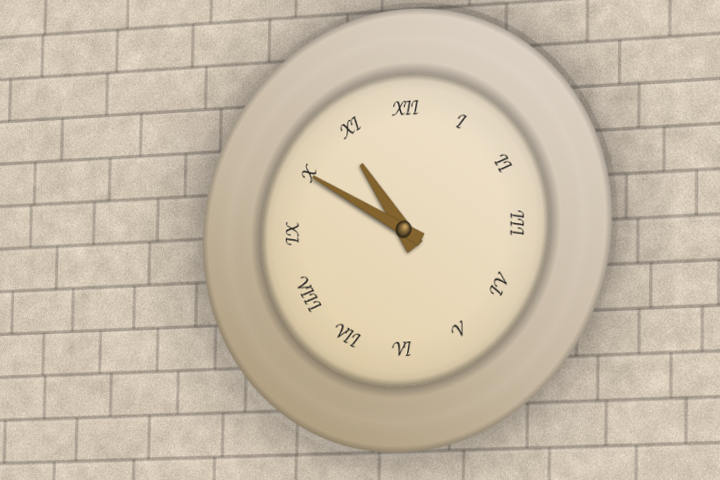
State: 10h50
